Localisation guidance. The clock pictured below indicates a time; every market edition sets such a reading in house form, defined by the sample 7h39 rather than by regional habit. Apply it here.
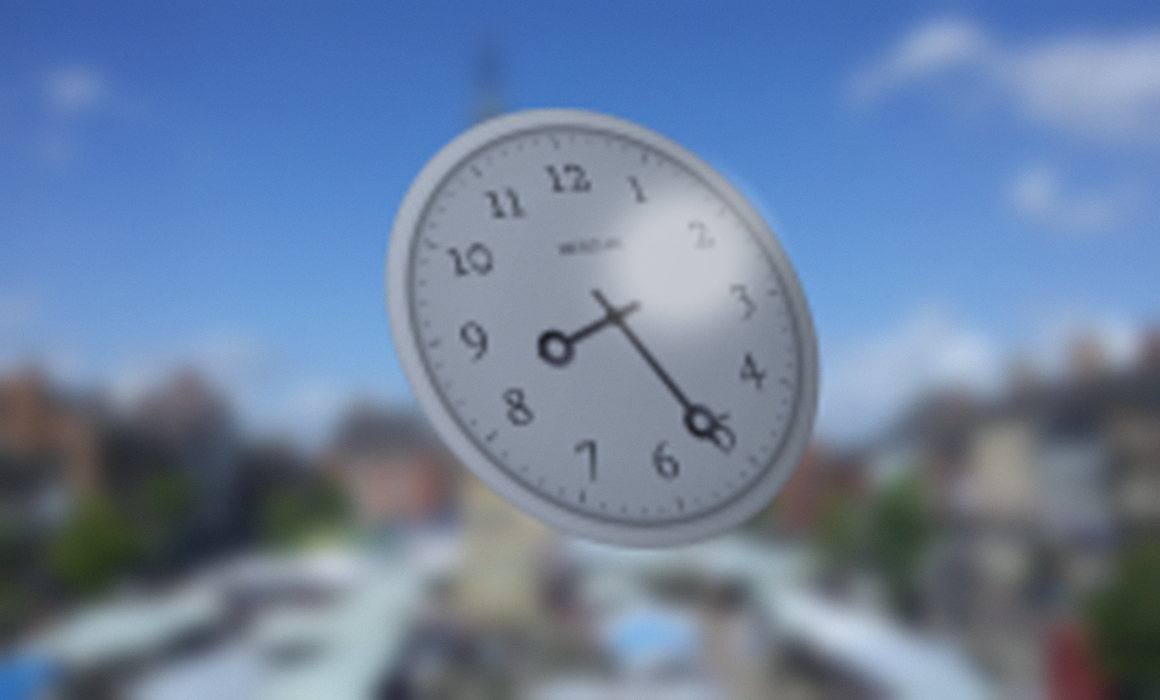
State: 8h26
